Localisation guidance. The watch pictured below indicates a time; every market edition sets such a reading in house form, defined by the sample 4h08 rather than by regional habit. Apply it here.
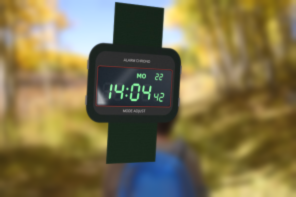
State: 14h04
